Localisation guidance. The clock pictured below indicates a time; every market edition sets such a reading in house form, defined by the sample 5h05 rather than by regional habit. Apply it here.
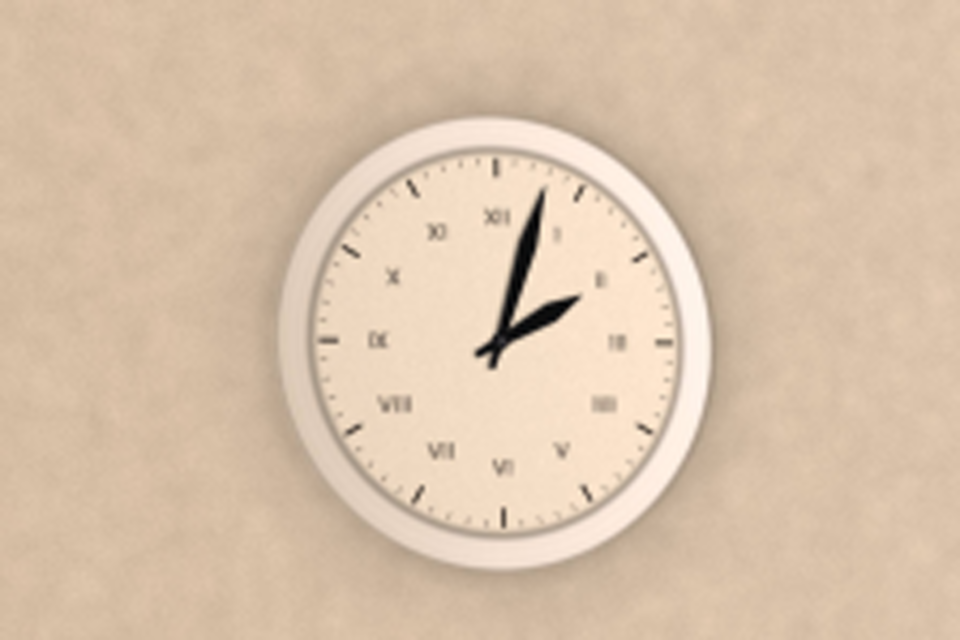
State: 2h03
